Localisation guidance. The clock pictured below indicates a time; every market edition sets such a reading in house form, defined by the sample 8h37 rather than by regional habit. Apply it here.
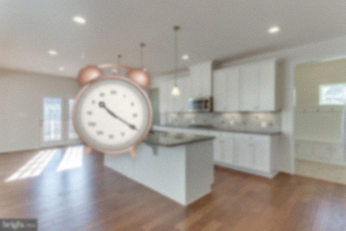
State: 10h20
